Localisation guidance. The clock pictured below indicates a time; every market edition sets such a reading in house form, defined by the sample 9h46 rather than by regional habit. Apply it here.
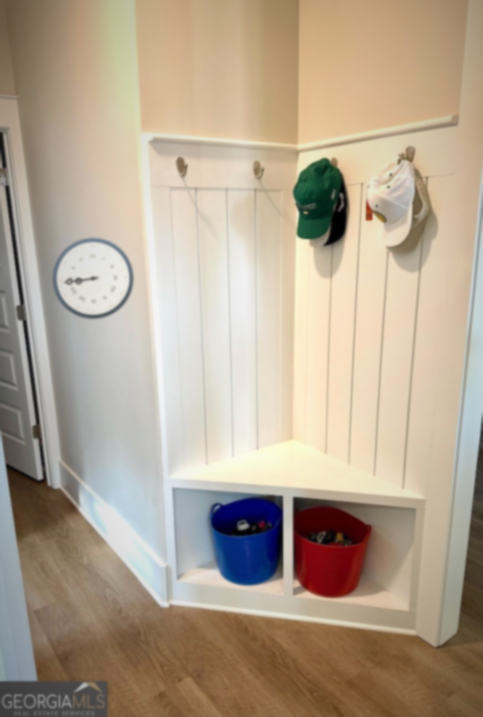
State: 8h44
